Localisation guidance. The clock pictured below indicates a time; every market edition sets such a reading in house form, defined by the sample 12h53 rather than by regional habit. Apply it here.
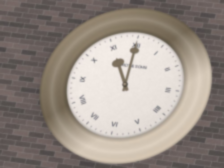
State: 11h00
